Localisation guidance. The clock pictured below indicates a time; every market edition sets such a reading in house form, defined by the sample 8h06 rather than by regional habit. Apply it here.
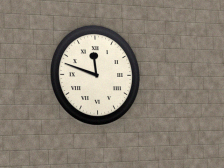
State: 11h48
